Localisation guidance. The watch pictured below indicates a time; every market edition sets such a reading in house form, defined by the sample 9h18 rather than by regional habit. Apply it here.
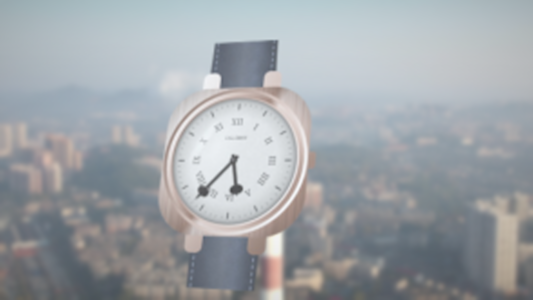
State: 5h37
